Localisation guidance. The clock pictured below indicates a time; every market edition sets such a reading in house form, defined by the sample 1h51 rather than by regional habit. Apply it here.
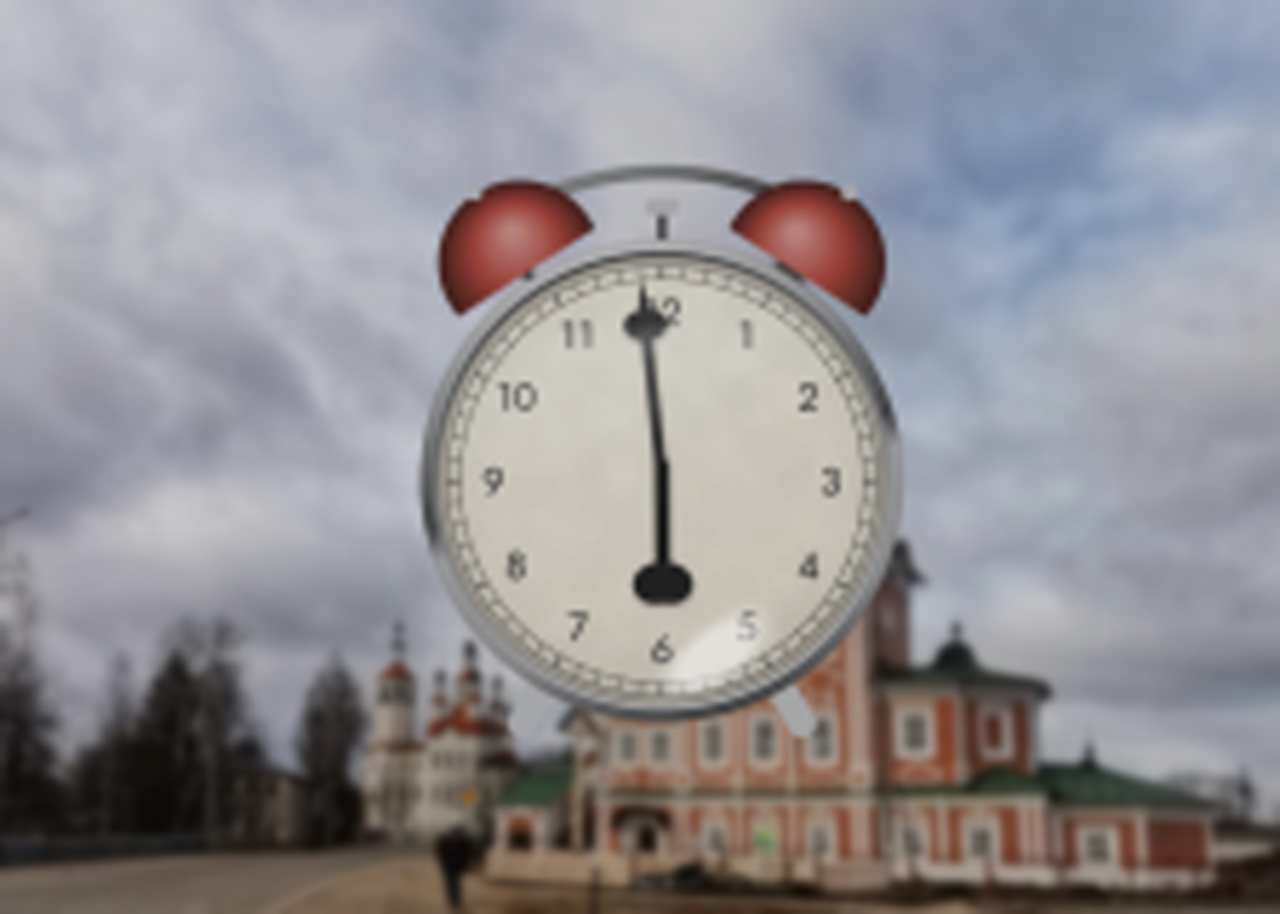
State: 5h59
